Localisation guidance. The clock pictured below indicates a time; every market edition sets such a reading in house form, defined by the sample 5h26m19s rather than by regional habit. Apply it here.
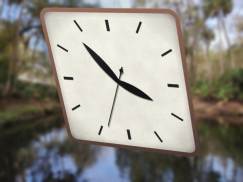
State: 3h53m34s
